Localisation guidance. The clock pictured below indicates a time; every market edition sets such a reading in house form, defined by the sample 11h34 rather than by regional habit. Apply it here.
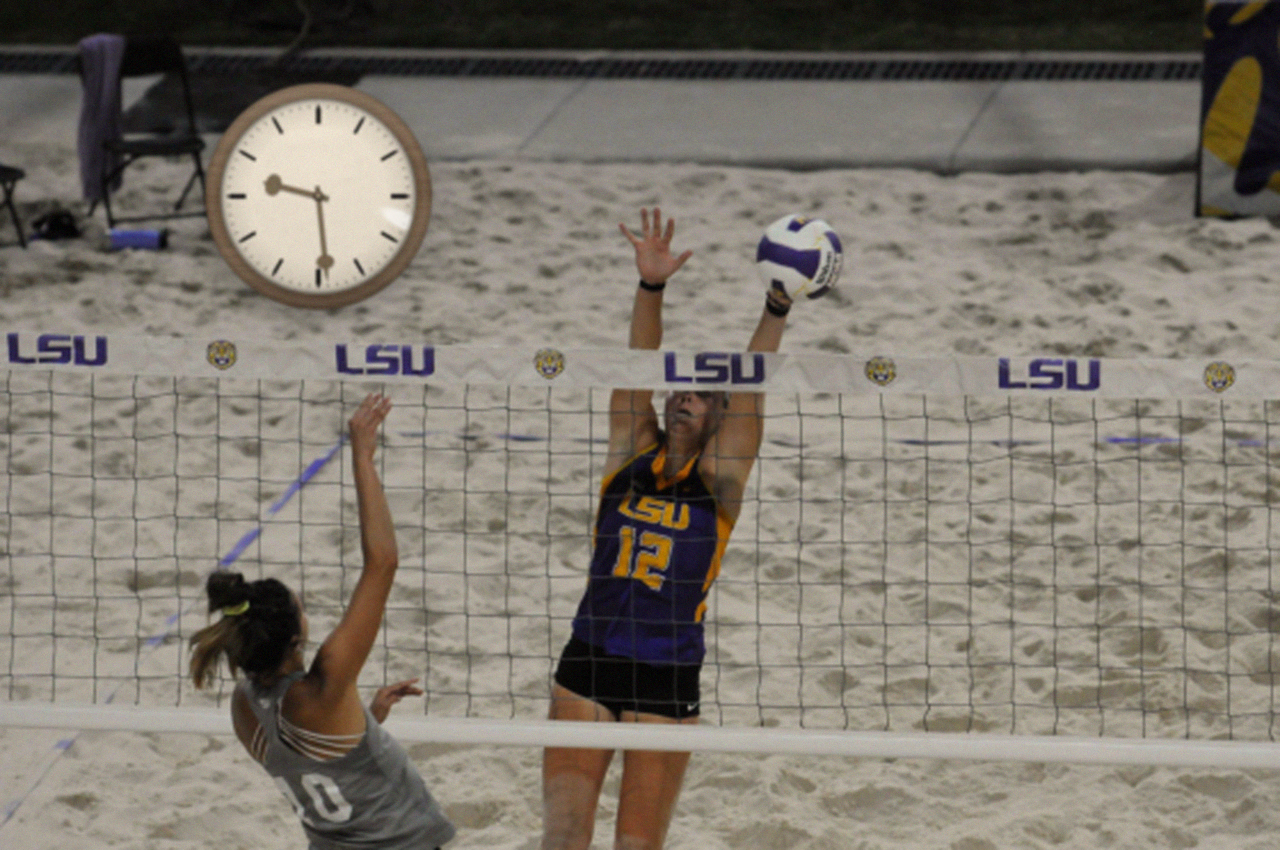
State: 9h29
